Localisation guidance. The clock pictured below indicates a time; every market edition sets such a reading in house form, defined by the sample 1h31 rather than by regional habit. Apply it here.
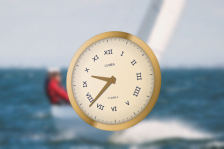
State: 9h38
